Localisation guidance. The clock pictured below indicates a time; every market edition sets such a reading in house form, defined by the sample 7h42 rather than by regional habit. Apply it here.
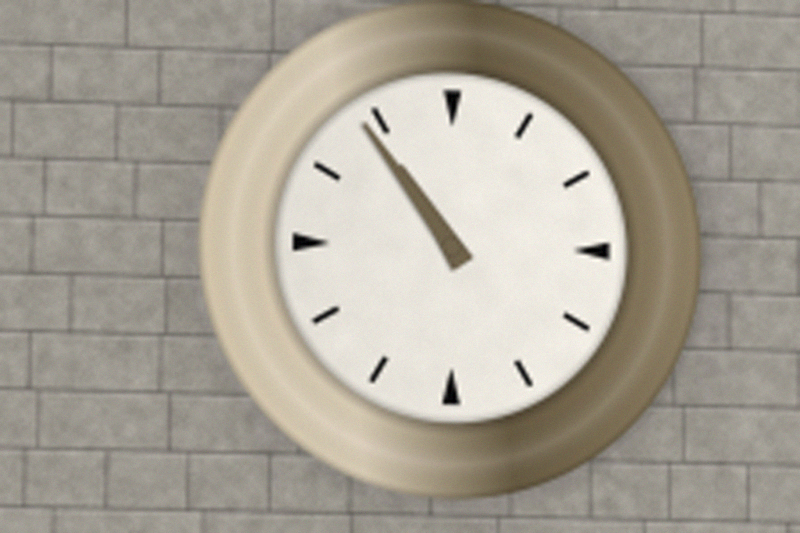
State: 10h54
